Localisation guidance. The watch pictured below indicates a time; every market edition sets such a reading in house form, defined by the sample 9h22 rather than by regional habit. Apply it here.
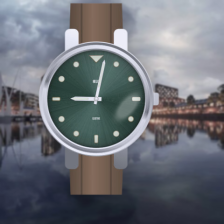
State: 9h02
